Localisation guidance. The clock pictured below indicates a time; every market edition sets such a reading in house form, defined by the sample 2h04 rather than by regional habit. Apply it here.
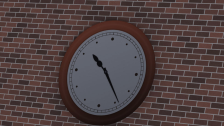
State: 10h24
